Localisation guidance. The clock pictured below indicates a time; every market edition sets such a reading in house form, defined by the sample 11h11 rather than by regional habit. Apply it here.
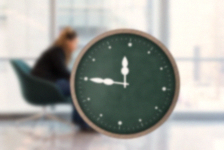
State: 11h45
